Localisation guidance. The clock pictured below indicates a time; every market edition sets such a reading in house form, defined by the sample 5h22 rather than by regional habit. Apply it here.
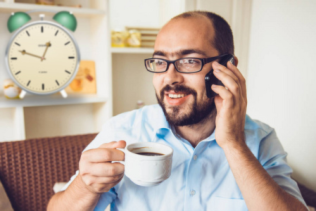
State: 12h48
